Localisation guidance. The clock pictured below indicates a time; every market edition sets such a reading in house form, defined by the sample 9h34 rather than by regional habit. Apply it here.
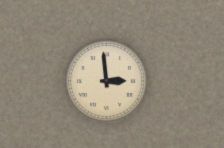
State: 2h59
